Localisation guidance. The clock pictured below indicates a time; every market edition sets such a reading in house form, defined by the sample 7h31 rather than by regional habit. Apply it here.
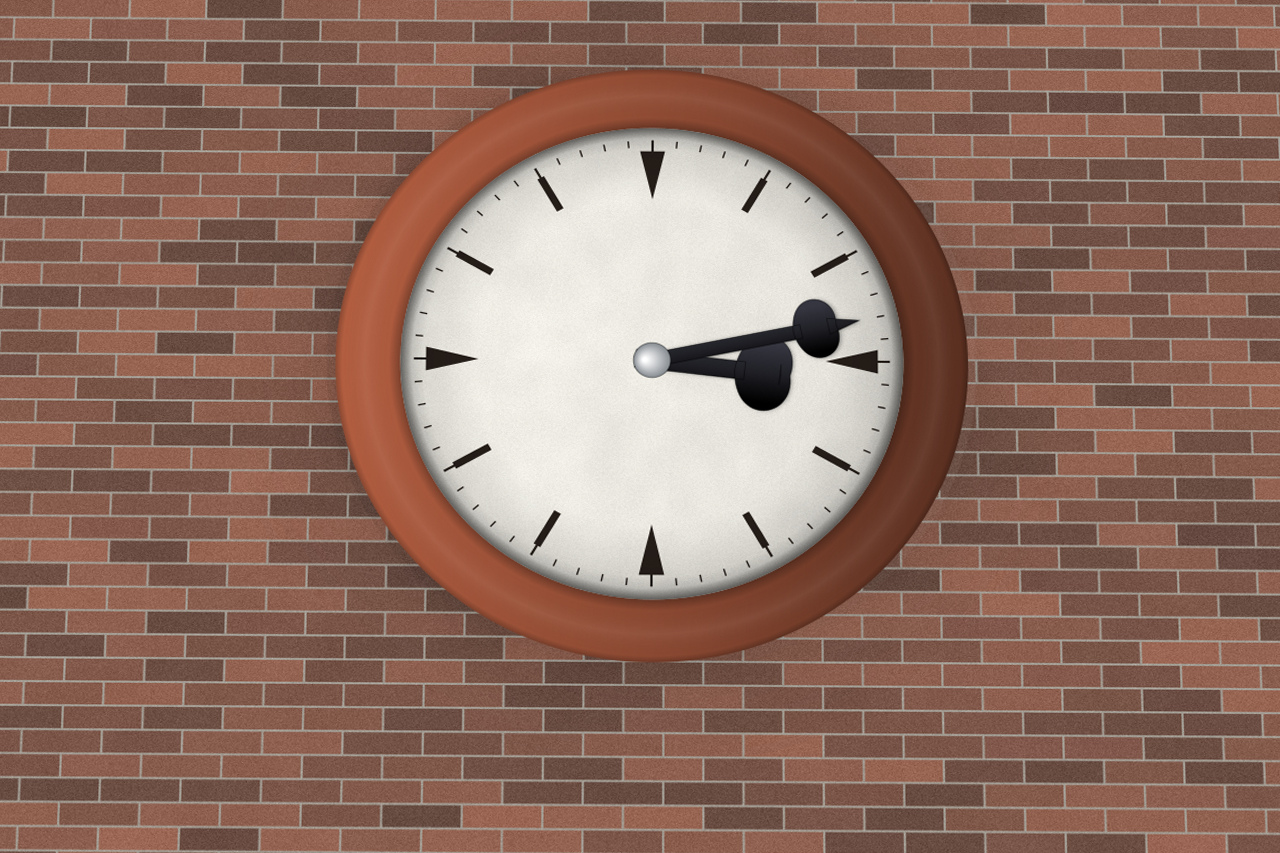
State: 3h13
